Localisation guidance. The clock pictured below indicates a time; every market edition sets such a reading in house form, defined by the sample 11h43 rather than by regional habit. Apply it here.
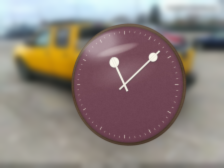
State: 11h08
